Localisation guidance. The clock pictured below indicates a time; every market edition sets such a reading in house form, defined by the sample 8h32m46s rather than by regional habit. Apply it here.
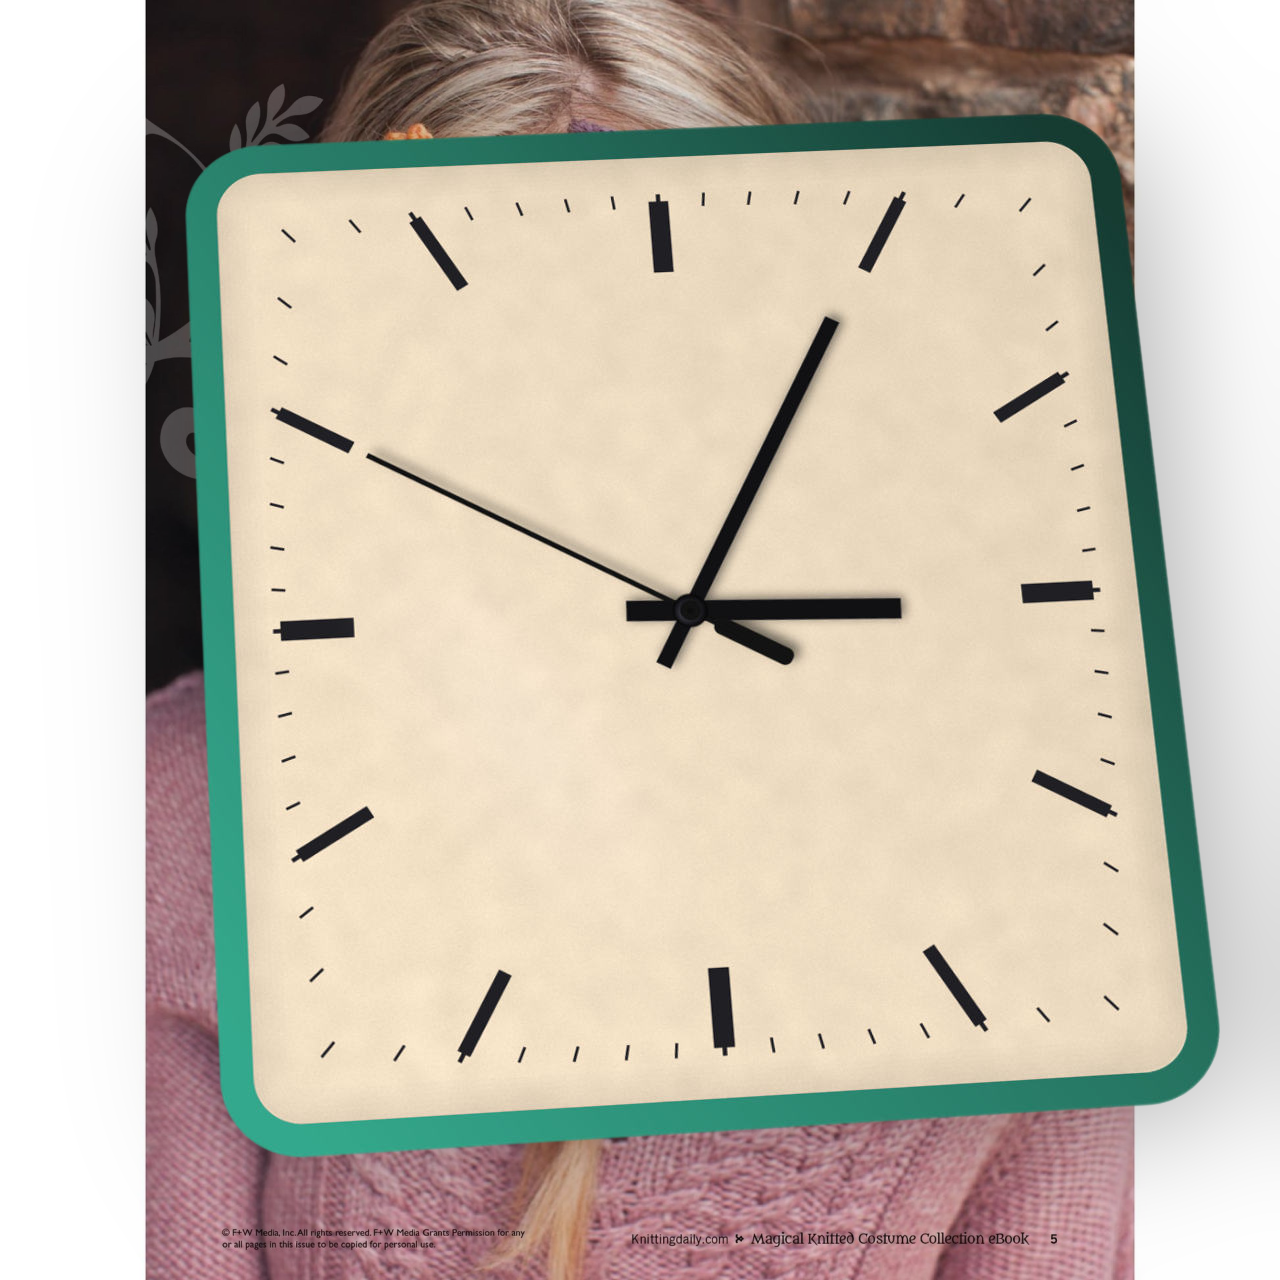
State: 3h04m50s
